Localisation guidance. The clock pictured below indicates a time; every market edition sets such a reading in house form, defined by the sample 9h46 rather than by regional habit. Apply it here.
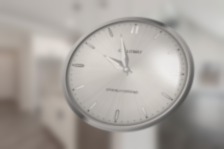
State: 9h57
